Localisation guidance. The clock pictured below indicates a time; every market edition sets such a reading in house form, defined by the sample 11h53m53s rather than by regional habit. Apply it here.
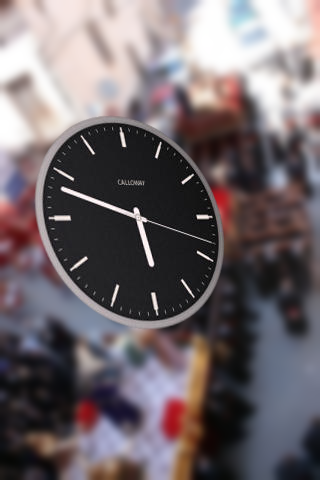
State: 5h48m18s
